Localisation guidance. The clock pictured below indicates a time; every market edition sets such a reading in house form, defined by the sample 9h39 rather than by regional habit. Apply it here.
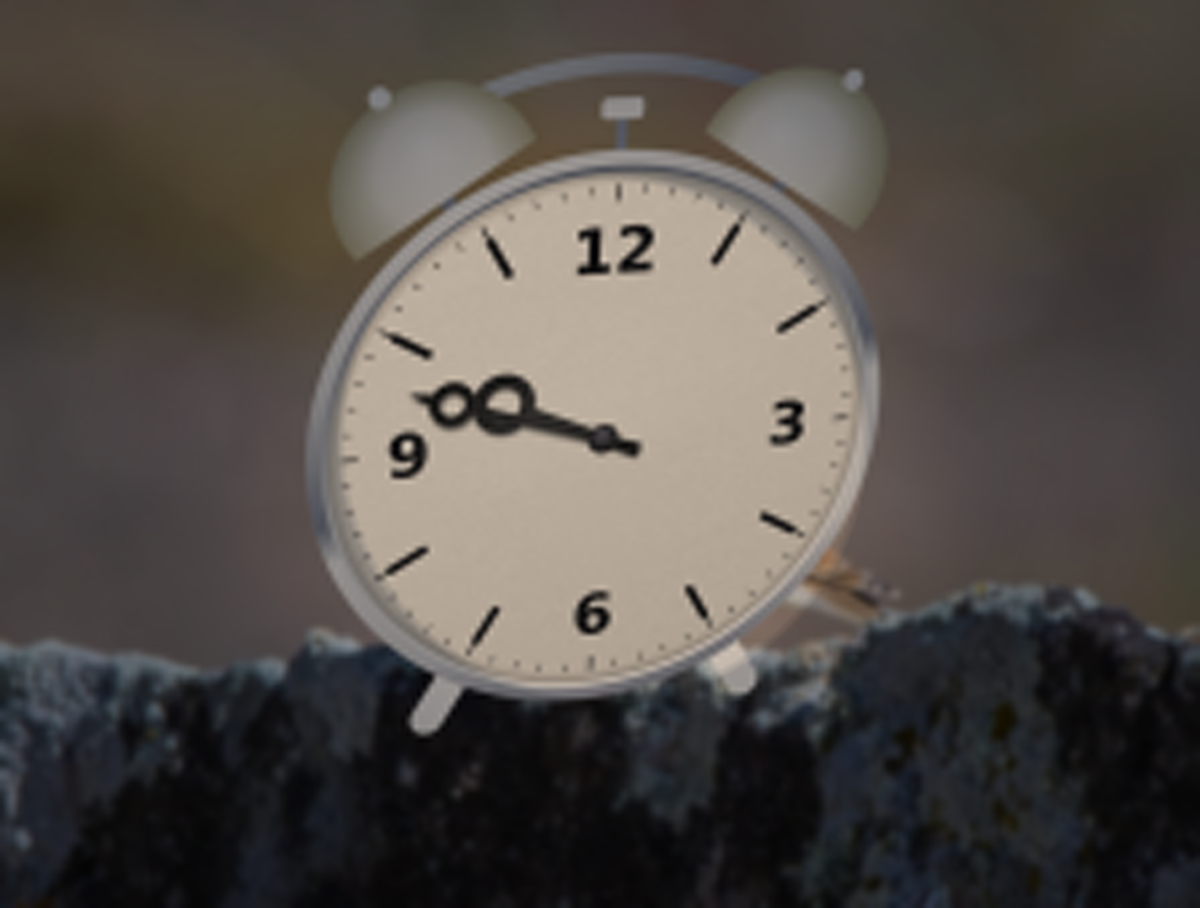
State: 9h48
